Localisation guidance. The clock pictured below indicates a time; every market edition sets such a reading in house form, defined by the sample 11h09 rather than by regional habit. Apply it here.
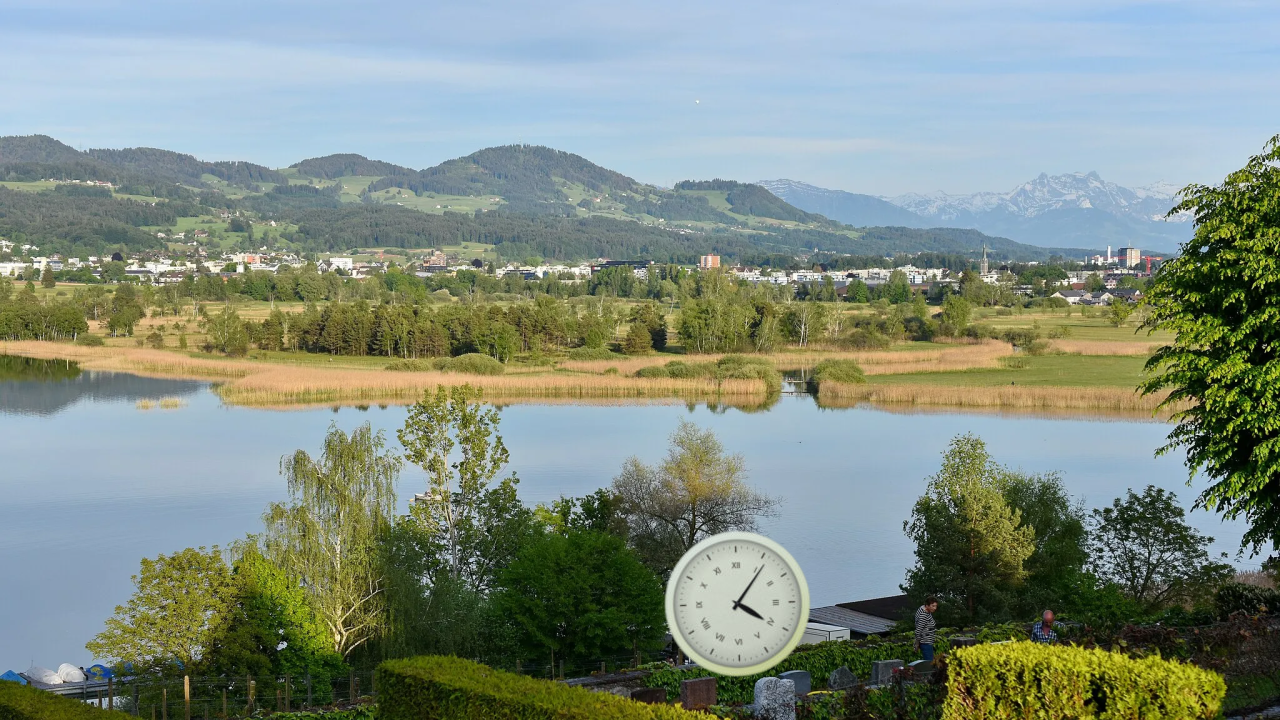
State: 4h06
